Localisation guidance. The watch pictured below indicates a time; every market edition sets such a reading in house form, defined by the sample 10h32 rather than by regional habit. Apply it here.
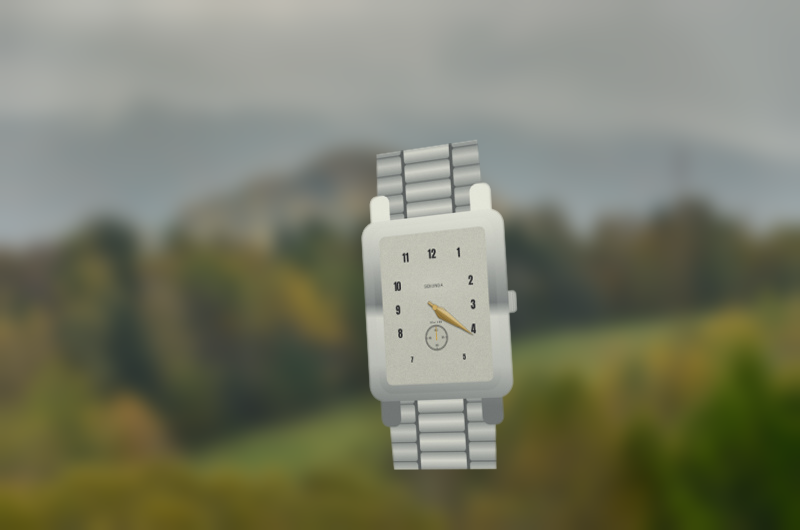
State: 4h21
